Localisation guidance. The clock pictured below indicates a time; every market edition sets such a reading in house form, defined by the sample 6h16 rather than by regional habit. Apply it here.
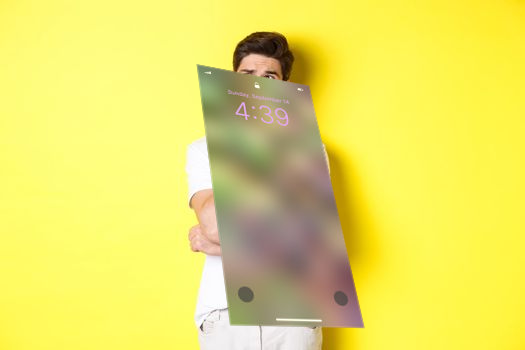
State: 4h39
